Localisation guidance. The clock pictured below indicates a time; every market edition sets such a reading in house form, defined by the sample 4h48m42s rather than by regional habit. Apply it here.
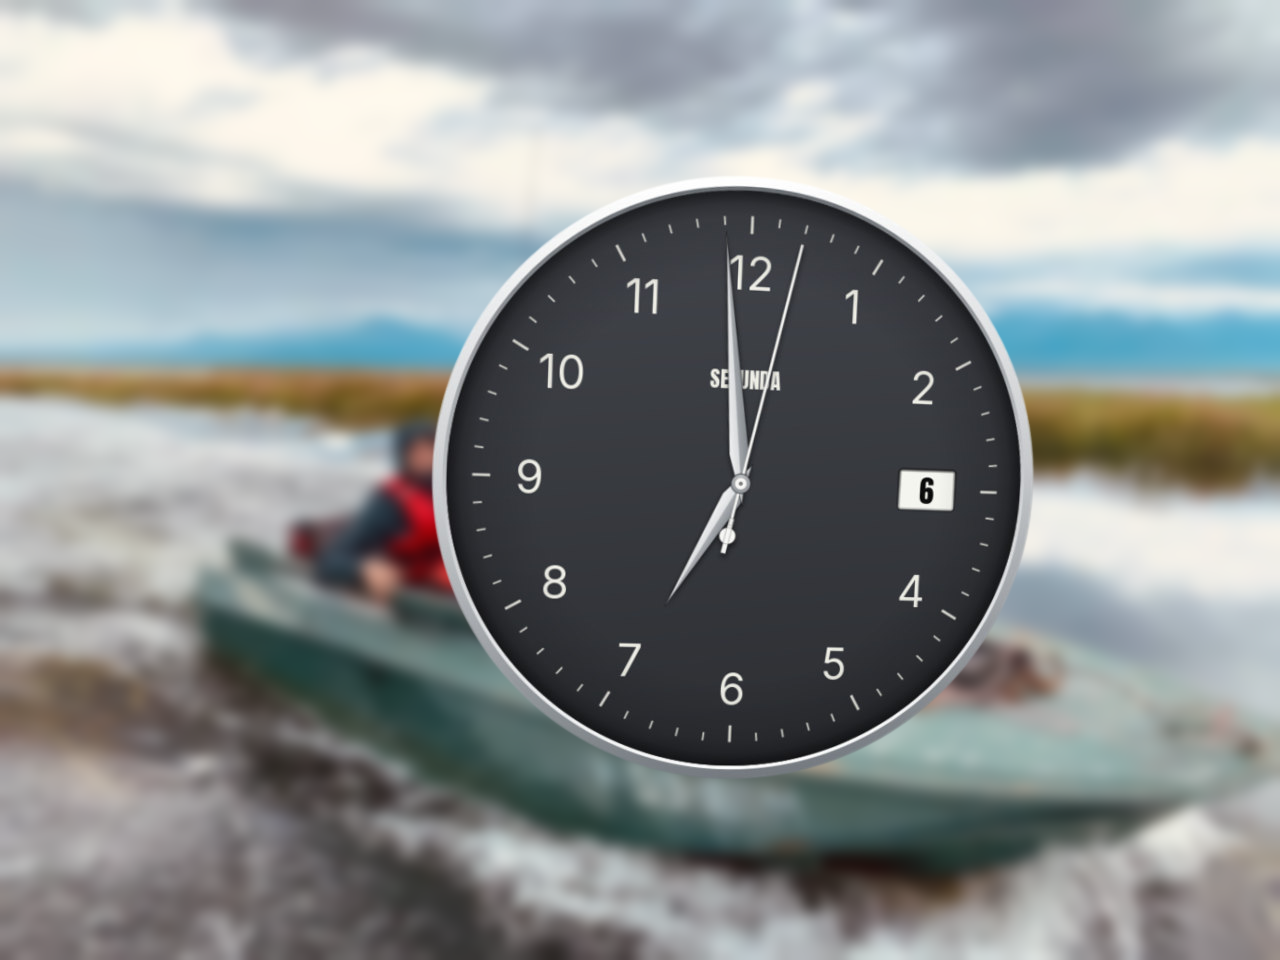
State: 6h59m02s
